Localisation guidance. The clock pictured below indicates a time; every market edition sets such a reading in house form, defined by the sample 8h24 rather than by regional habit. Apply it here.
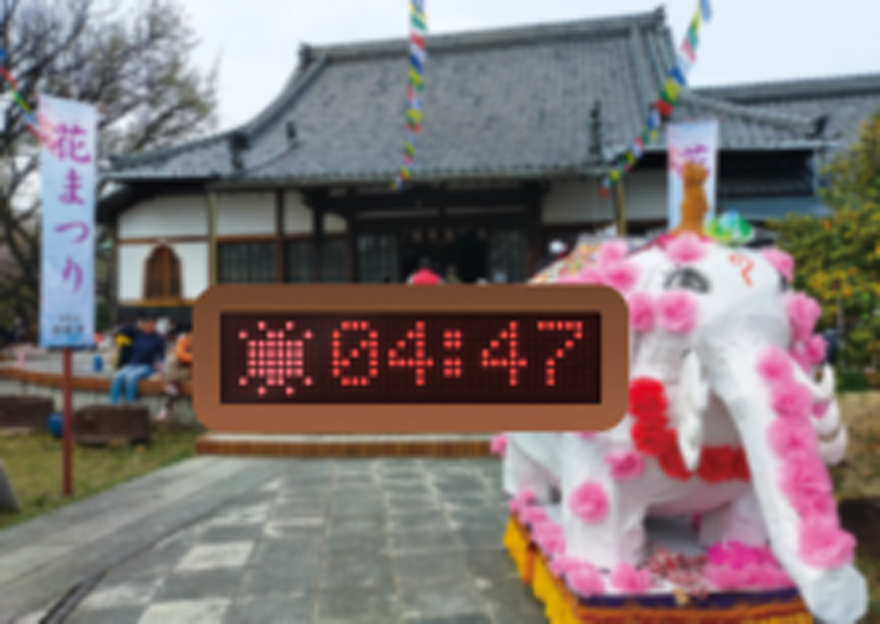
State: 4h47
